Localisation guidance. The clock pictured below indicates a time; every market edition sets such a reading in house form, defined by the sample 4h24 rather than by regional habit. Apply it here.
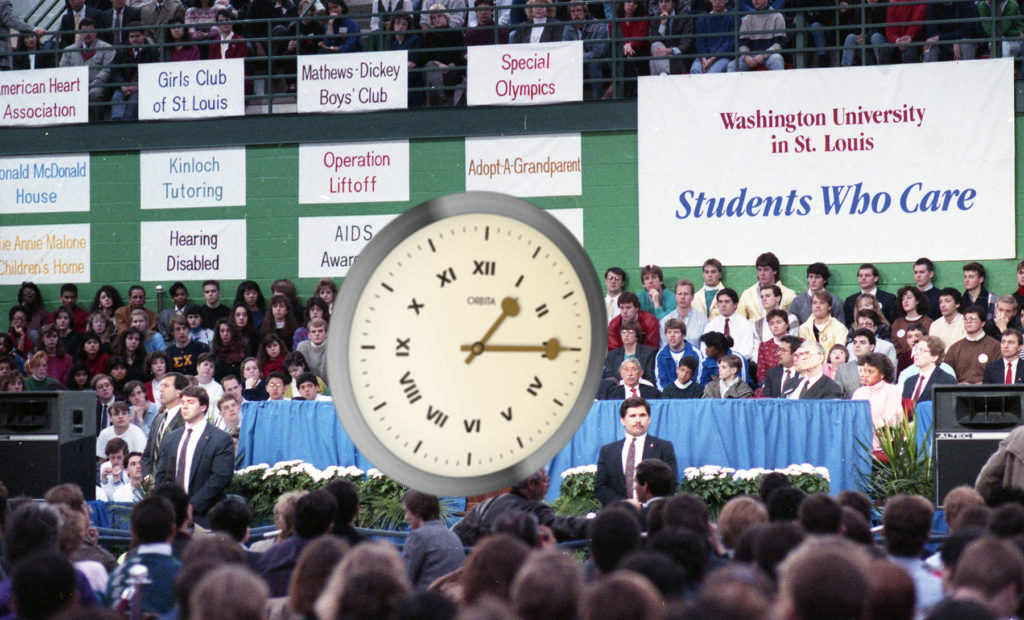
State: 1h15
